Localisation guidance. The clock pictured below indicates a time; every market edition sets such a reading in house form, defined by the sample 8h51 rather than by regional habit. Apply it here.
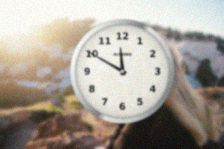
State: 11h50
